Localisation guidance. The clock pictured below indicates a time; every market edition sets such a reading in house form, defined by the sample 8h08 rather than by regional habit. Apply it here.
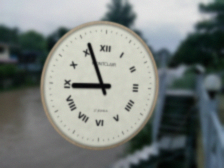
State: 8h56
